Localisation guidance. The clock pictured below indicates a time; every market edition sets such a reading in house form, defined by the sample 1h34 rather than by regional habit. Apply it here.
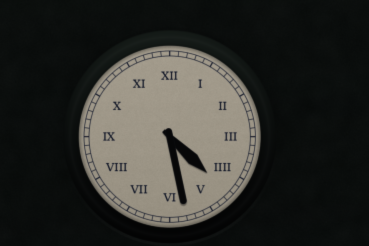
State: 4h28
